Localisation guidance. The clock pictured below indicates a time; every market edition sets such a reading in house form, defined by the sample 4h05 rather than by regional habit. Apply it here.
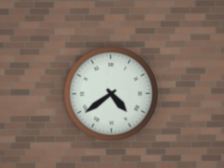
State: 4h39
